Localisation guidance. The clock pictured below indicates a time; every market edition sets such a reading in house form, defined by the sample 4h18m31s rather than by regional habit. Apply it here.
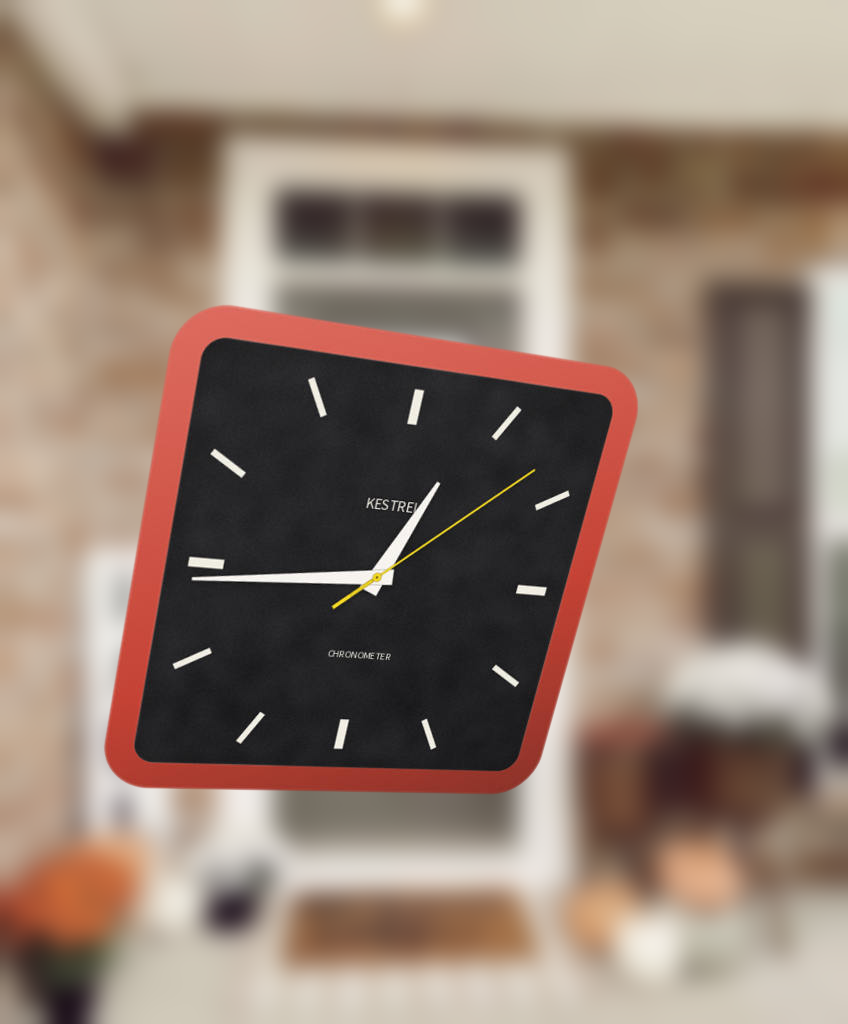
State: 12h44m08s
